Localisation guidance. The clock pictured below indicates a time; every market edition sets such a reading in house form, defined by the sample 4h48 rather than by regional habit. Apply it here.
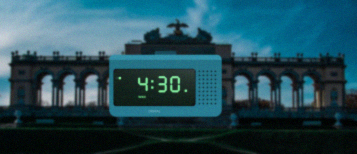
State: 4h30
